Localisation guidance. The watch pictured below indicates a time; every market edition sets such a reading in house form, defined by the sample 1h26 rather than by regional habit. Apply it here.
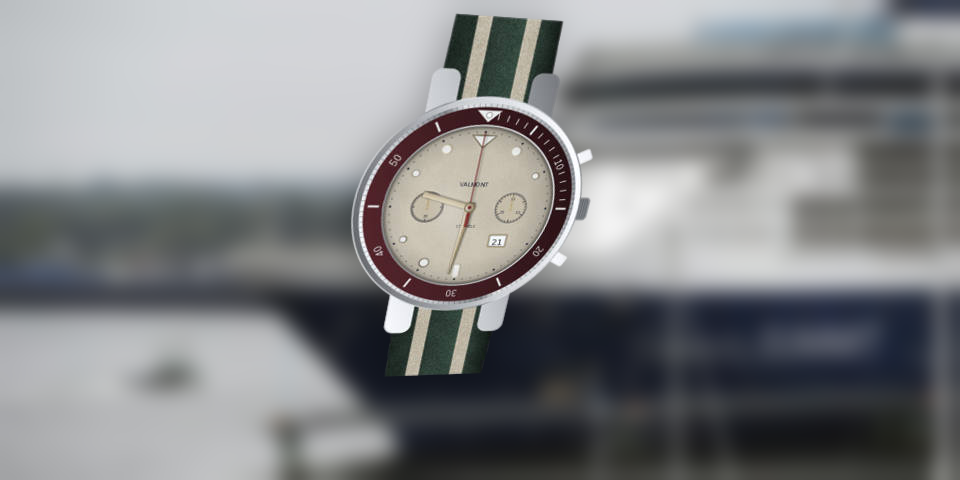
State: 9h31
